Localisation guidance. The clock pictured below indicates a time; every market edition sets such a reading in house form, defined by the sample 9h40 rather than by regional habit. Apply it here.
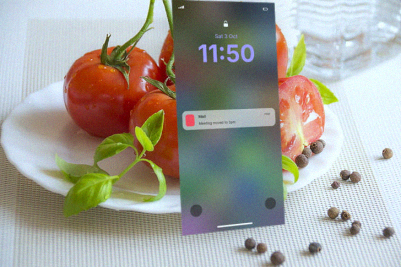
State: 11h50
